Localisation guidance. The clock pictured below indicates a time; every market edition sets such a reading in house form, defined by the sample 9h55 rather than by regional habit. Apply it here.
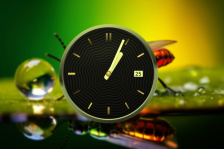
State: 1h04
